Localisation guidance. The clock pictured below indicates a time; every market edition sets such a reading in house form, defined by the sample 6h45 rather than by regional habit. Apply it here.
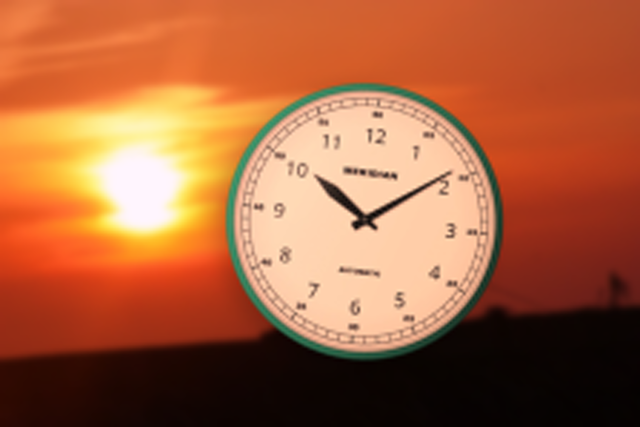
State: 10h09
